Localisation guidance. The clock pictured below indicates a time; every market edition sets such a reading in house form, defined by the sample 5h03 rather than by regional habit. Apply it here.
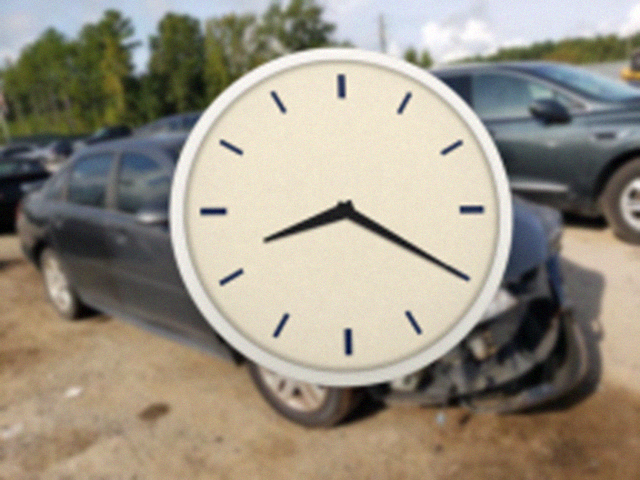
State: 8h20
